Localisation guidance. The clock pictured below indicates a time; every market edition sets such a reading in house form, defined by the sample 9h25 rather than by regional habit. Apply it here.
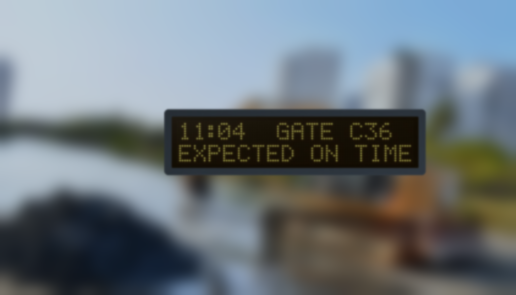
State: 11h04
